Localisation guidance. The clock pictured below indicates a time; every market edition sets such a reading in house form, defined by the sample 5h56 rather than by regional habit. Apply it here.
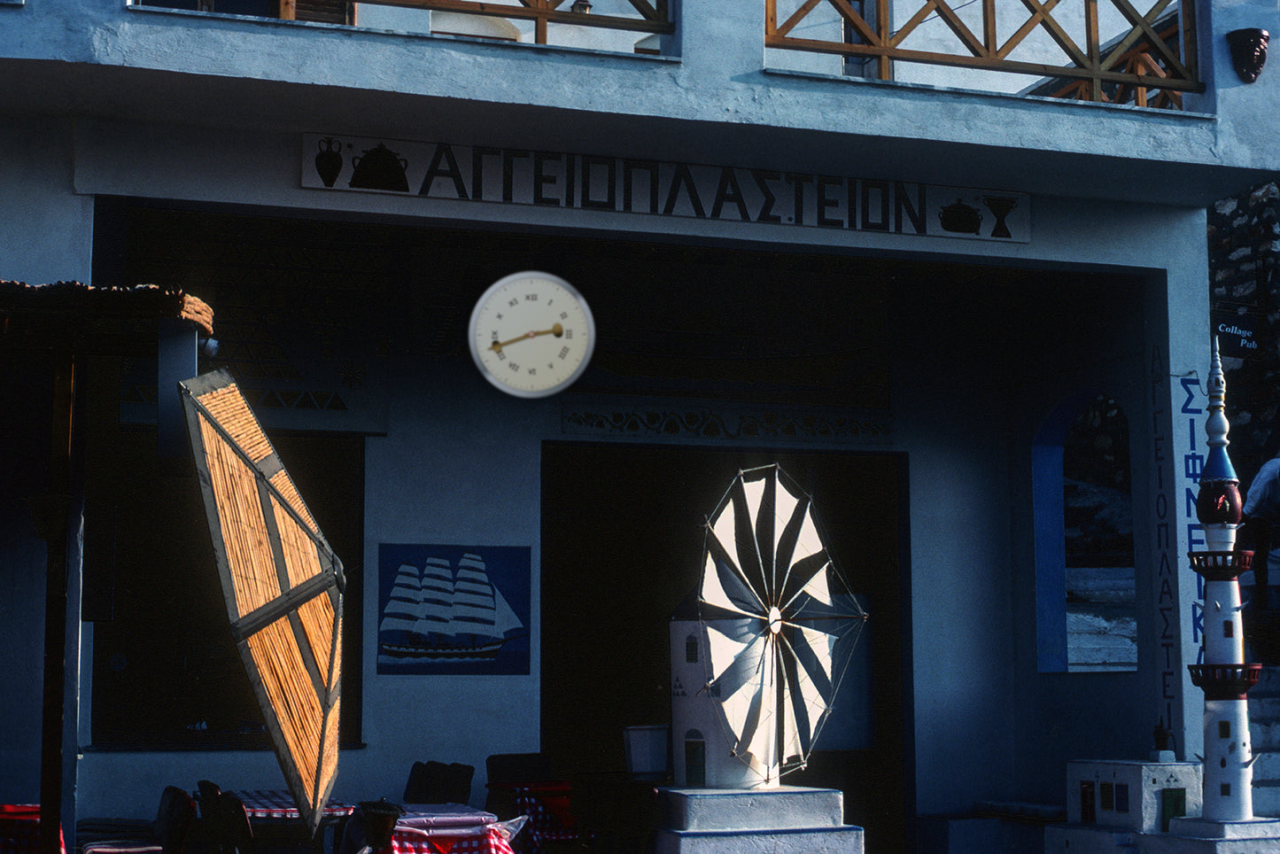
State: 2h42
